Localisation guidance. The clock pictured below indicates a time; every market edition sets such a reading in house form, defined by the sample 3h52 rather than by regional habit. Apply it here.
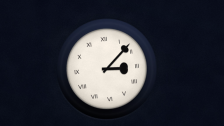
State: 3h08
